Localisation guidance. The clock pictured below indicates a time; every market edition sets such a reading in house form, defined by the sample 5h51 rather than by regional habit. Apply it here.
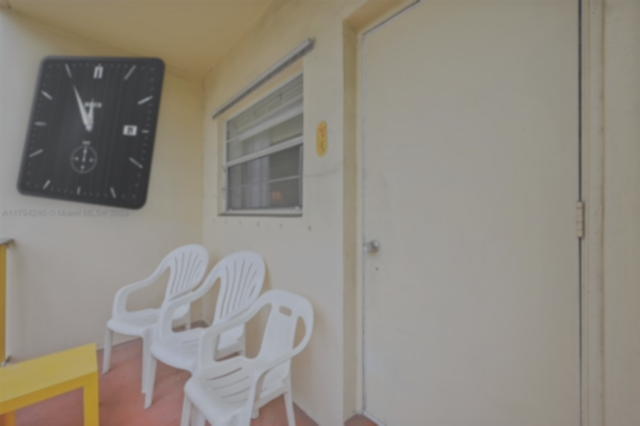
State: 11h55
